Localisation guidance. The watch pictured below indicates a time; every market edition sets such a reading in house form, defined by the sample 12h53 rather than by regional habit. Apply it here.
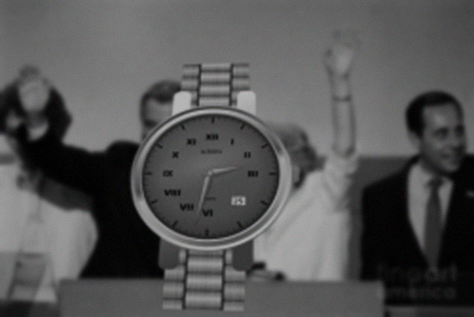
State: 2h32
